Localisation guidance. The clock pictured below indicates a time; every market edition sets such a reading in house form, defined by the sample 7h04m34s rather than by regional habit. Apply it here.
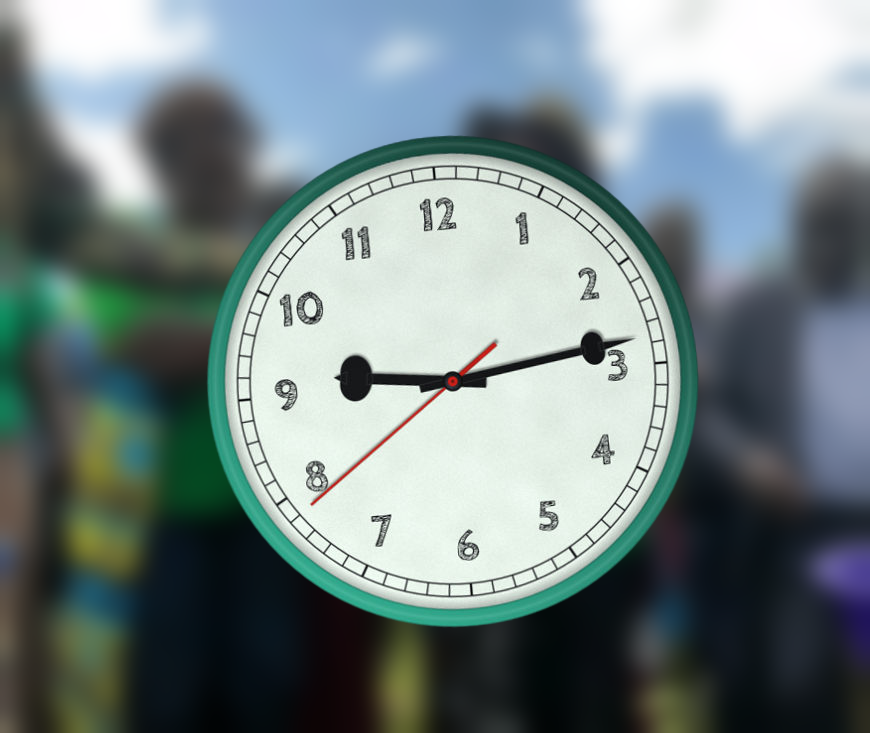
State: 9h13m39s
